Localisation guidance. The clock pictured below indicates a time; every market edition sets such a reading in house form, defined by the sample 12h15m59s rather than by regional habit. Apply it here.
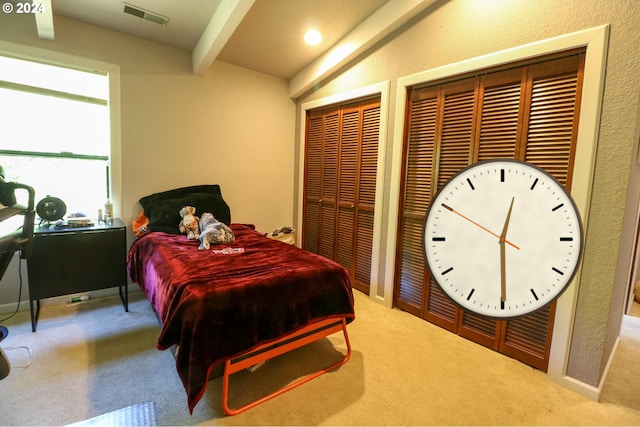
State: 12h29m50s
